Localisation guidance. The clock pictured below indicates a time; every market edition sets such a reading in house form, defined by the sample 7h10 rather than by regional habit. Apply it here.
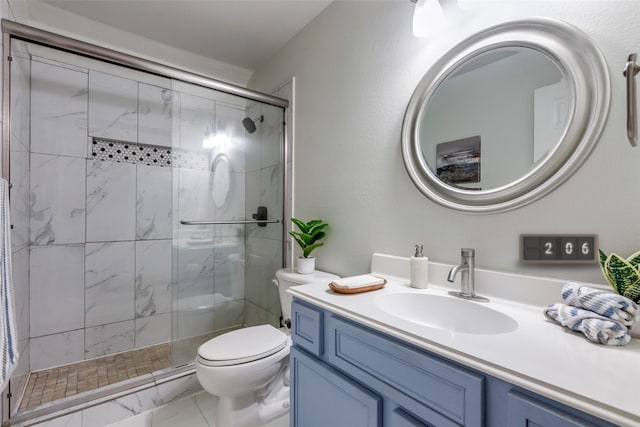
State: 2h06
